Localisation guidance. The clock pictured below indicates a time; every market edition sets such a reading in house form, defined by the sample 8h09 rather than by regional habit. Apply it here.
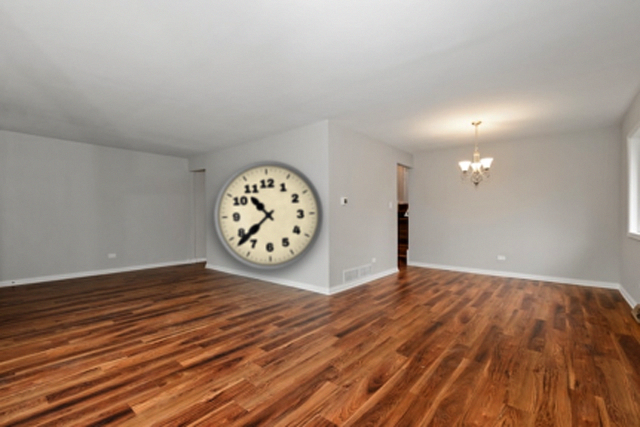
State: 10h38
